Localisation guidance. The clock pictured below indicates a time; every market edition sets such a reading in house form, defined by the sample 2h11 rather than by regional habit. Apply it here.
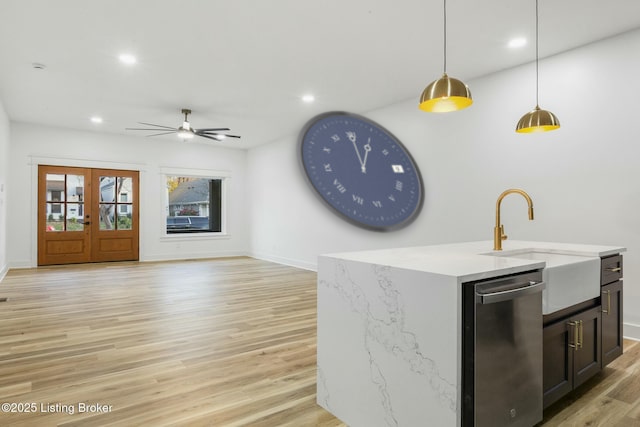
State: 1h00
